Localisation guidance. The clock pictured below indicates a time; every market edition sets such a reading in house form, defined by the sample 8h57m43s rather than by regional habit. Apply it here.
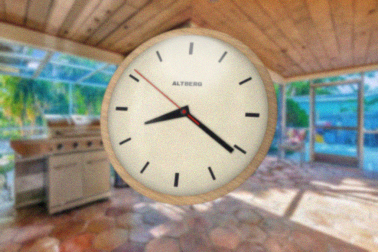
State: 8h20m51s
